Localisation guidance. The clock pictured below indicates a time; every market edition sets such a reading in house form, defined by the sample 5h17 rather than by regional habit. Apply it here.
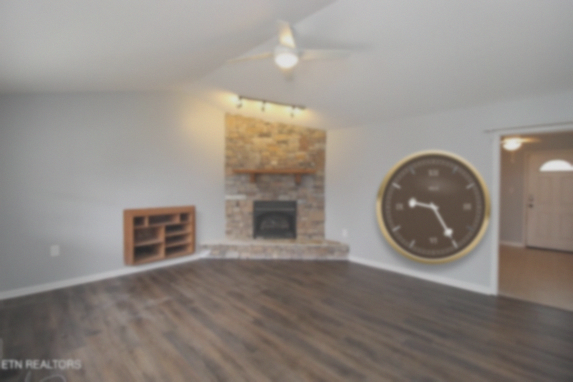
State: 9h25
